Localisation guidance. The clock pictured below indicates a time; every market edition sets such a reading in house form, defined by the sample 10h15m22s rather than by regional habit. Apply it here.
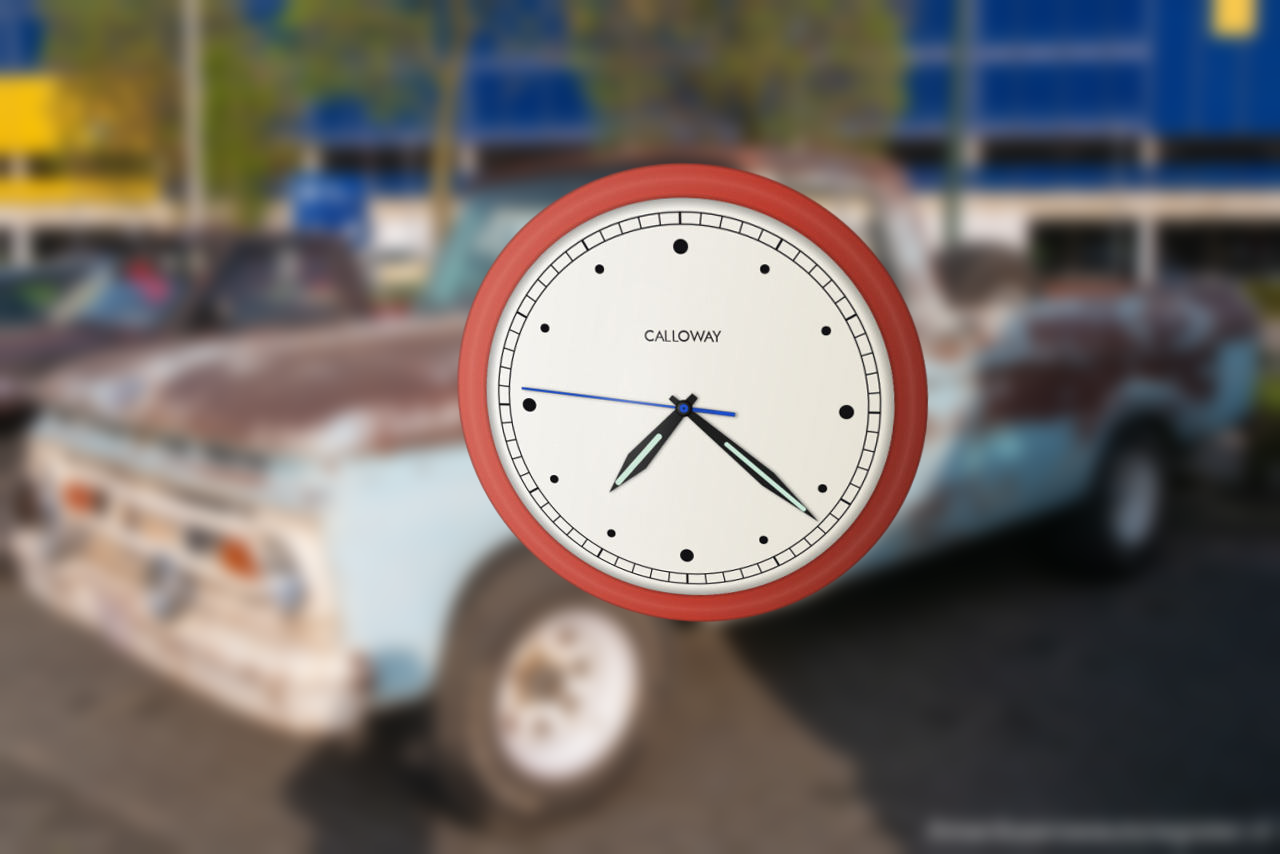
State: 7h21m46s
